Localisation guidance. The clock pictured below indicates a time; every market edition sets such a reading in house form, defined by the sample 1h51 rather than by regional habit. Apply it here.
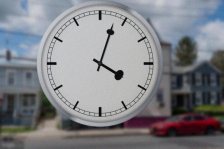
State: 4h03
